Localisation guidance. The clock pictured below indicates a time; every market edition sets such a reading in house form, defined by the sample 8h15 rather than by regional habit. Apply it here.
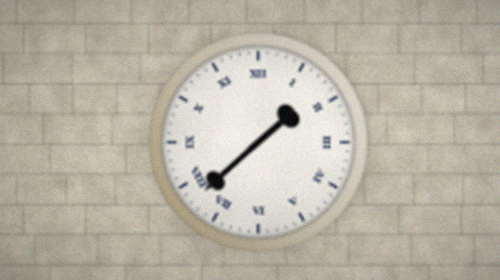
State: 1h38
